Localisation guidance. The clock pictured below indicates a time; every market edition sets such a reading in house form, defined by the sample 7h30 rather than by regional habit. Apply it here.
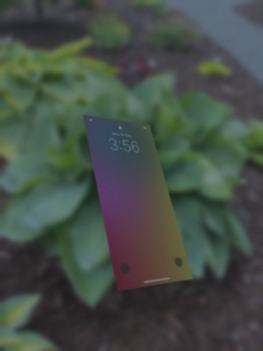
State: 3h56
